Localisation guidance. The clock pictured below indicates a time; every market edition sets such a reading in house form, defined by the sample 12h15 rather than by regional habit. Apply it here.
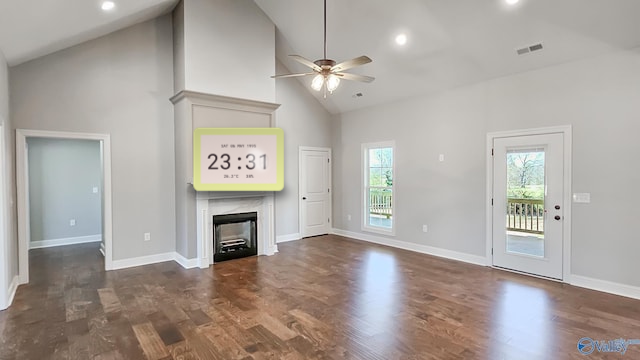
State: 23h31
